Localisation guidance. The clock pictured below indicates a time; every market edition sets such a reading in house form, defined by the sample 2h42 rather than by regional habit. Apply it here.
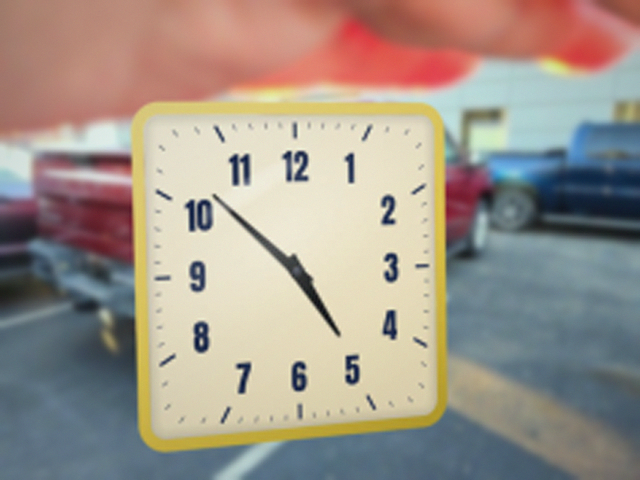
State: 4h52
